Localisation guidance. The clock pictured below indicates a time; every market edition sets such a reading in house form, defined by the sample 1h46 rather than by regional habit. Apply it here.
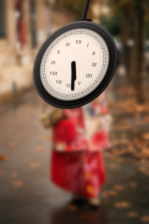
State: 5h28
